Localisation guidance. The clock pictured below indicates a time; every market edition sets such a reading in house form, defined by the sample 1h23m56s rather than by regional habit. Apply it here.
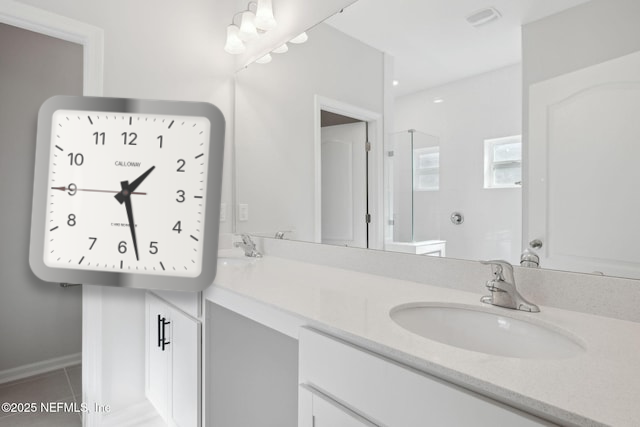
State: 1h27m45s
